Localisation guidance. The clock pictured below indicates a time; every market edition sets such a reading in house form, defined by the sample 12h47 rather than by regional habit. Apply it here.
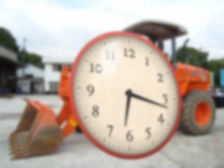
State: 6h17
